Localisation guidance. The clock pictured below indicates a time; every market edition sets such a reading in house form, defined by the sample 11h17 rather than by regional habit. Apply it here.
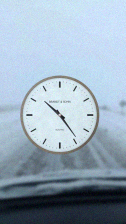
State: 10h24
